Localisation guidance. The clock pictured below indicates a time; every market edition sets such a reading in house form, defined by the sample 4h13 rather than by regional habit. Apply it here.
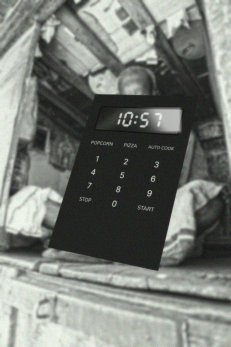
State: 10h57
